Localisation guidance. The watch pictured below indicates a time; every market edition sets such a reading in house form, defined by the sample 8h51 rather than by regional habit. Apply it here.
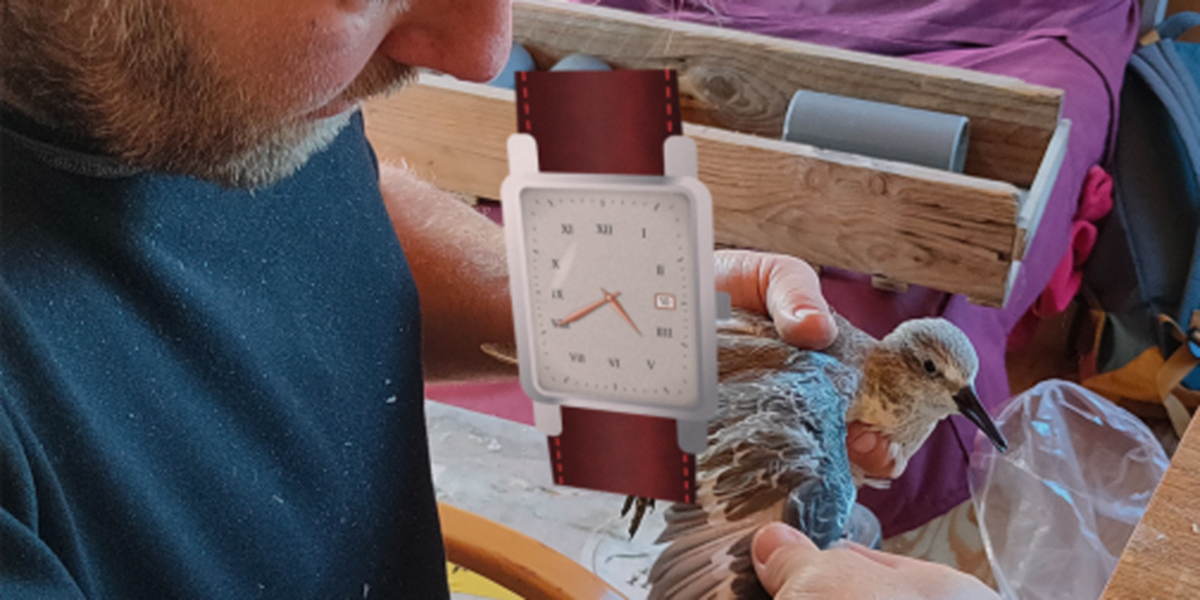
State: 4h40
